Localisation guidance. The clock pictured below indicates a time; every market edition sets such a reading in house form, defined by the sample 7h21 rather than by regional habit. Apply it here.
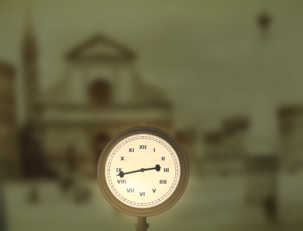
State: 2h43
